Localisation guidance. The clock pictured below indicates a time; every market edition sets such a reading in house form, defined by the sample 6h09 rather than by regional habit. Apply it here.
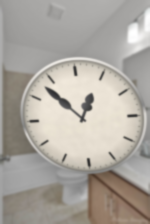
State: 12h53
